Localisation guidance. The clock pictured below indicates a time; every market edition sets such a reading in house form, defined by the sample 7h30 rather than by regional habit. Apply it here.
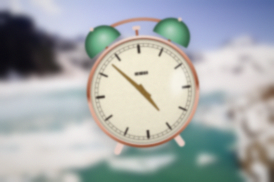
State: 4h53
